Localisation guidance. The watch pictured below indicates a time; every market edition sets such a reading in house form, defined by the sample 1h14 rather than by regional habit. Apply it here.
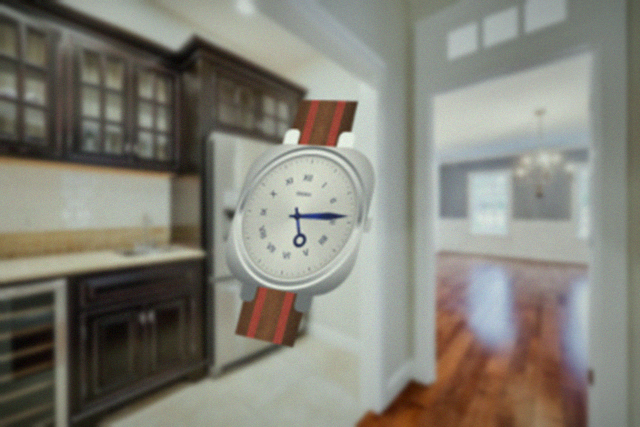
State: 5h14
